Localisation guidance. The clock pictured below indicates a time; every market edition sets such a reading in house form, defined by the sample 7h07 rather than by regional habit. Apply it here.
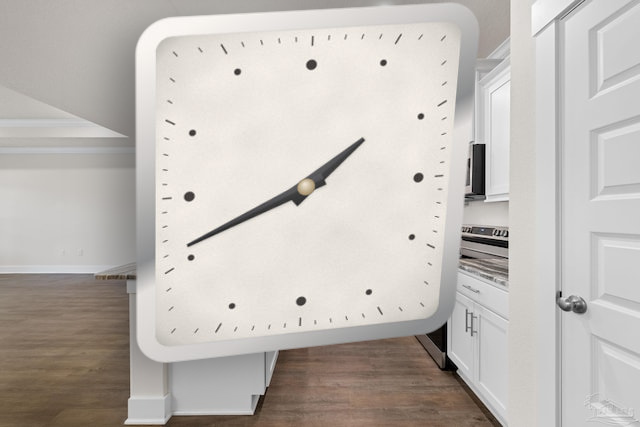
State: 1h41
